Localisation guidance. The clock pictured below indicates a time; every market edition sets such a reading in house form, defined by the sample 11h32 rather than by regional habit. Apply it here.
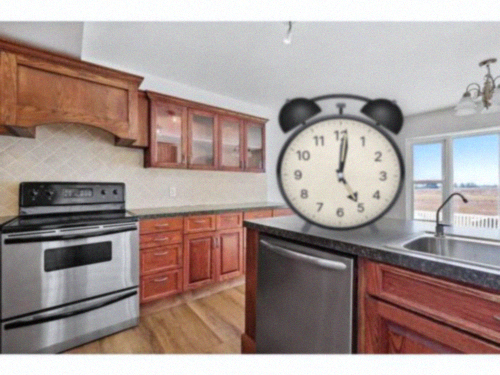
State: 5h01
